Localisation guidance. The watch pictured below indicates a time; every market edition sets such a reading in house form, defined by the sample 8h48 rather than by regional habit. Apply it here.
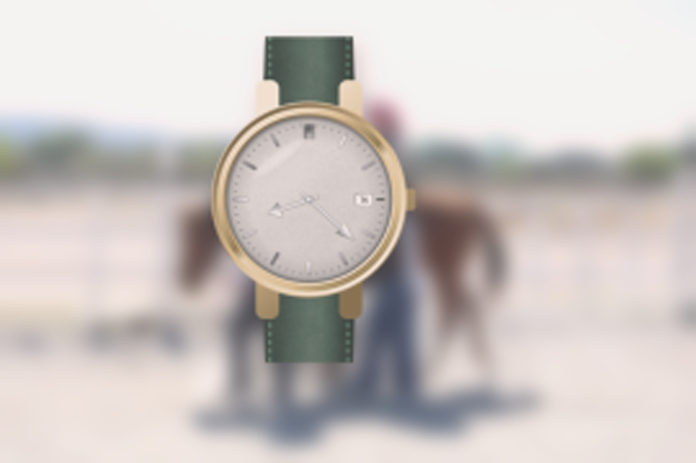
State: 8h22
